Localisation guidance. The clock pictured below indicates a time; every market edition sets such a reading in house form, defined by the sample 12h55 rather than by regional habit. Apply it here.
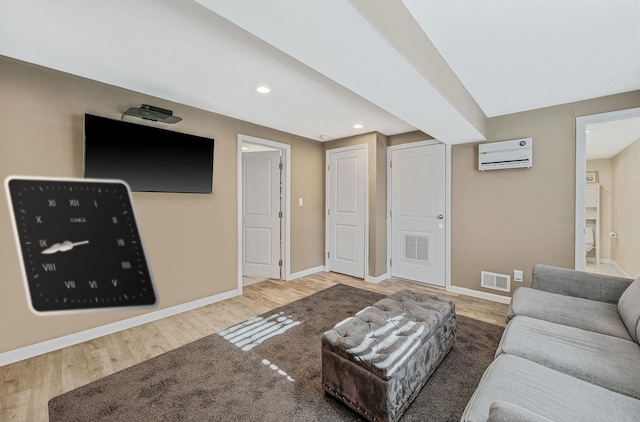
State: 8h43
